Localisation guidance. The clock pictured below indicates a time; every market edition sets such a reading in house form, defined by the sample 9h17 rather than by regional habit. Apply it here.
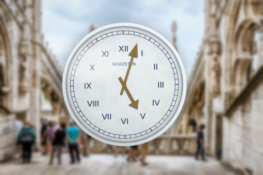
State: 5h03
